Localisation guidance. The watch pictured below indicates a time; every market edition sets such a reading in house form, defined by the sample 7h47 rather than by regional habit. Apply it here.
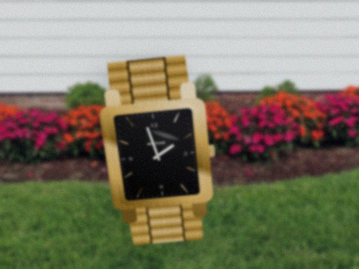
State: 1h58
